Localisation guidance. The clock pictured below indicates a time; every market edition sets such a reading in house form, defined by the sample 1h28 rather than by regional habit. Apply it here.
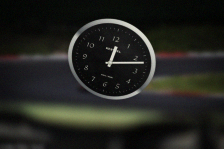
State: 12h12
